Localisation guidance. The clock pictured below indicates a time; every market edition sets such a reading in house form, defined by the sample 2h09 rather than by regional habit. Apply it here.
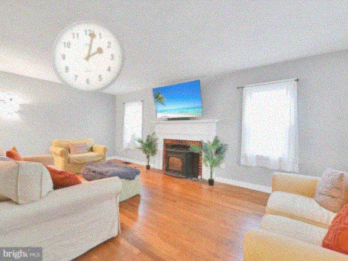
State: 2h02
